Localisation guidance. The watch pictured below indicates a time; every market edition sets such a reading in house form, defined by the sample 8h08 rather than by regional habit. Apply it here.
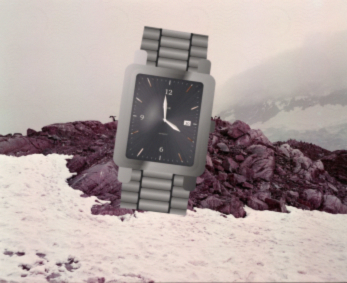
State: 3h59
